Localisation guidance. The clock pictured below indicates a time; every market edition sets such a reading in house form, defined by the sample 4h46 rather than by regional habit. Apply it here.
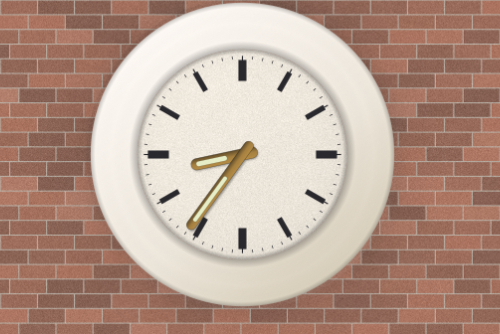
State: 8h36
